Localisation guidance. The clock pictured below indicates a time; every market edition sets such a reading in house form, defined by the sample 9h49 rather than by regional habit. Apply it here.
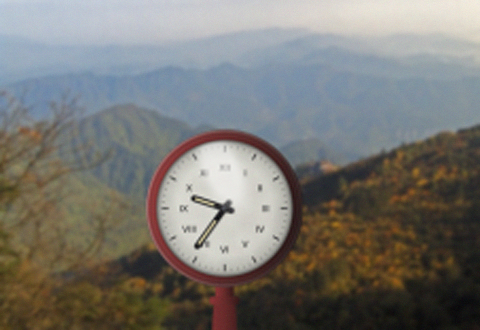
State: 9h36
